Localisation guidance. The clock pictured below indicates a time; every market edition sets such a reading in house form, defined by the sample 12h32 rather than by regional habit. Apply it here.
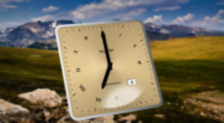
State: 7h00
